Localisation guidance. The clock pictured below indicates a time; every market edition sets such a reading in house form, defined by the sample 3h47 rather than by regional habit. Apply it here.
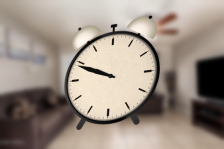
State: 9h49
